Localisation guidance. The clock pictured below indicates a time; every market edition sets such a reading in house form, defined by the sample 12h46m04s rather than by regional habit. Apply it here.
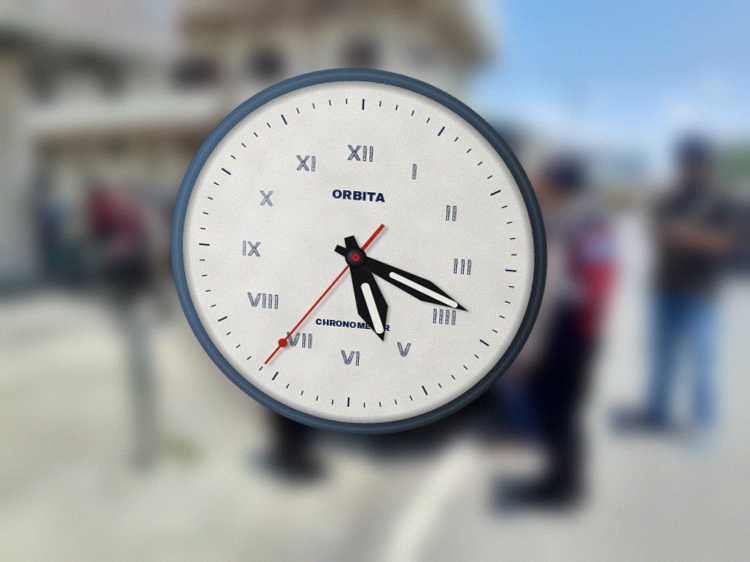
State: 5h18m36s
